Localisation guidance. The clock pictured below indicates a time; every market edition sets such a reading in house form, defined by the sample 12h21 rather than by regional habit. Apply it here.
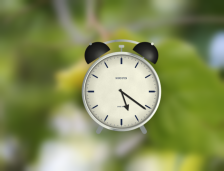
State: 5h21
